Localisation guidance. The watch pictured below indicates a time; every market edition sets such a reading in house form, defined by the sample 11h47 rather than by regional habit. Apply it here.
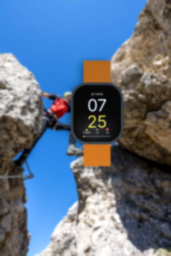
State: 7h25
